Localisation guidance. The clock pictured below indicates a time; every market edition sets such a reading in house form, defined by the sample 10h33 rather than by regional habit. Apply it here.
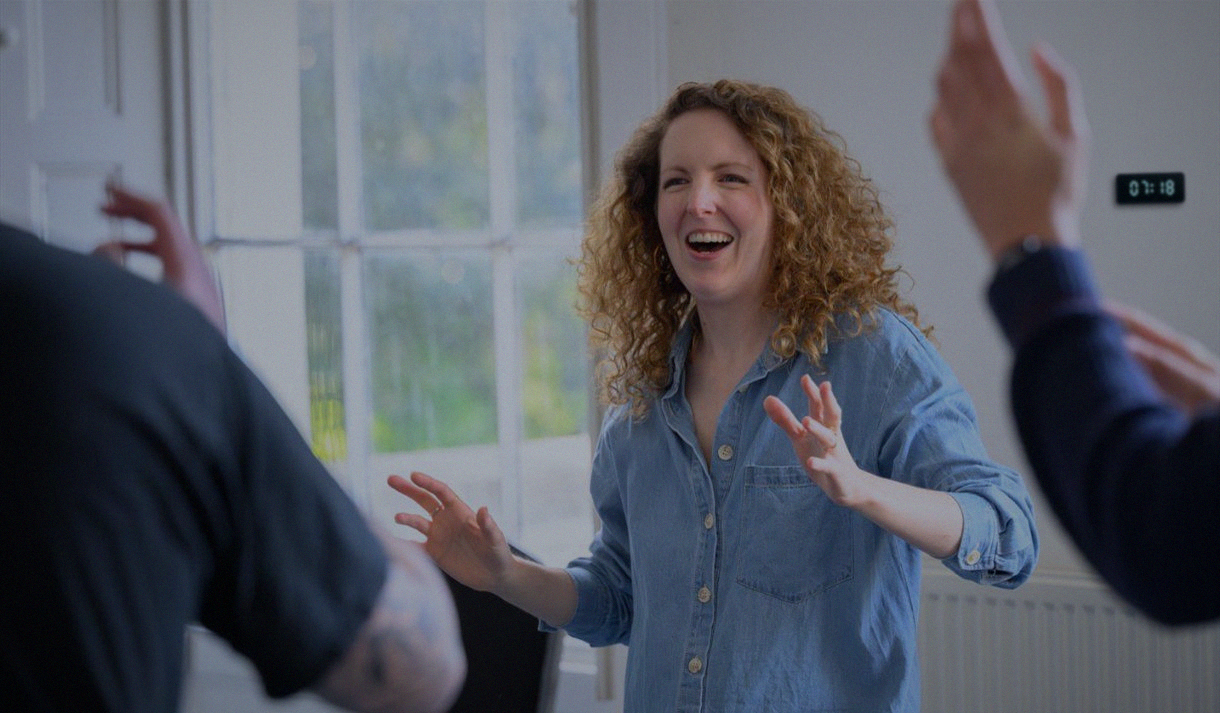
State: 7h18
